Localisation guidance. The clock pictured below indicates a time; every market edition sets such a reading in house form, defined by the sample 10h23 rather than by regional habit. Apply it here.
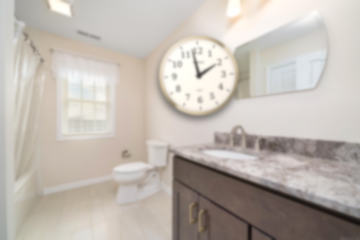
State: 1h58
